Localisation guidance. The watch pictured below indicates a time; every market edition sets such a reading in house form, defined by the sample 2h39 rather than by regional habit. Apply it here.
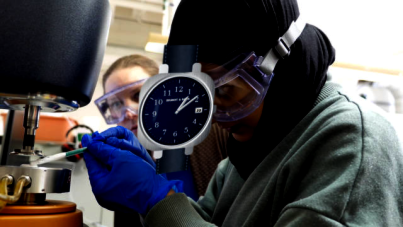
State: 1h09
